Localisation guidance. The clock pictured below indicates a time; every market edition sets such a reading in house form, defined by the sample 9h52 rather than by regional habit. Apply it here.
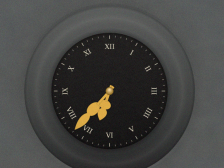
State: 6h37
